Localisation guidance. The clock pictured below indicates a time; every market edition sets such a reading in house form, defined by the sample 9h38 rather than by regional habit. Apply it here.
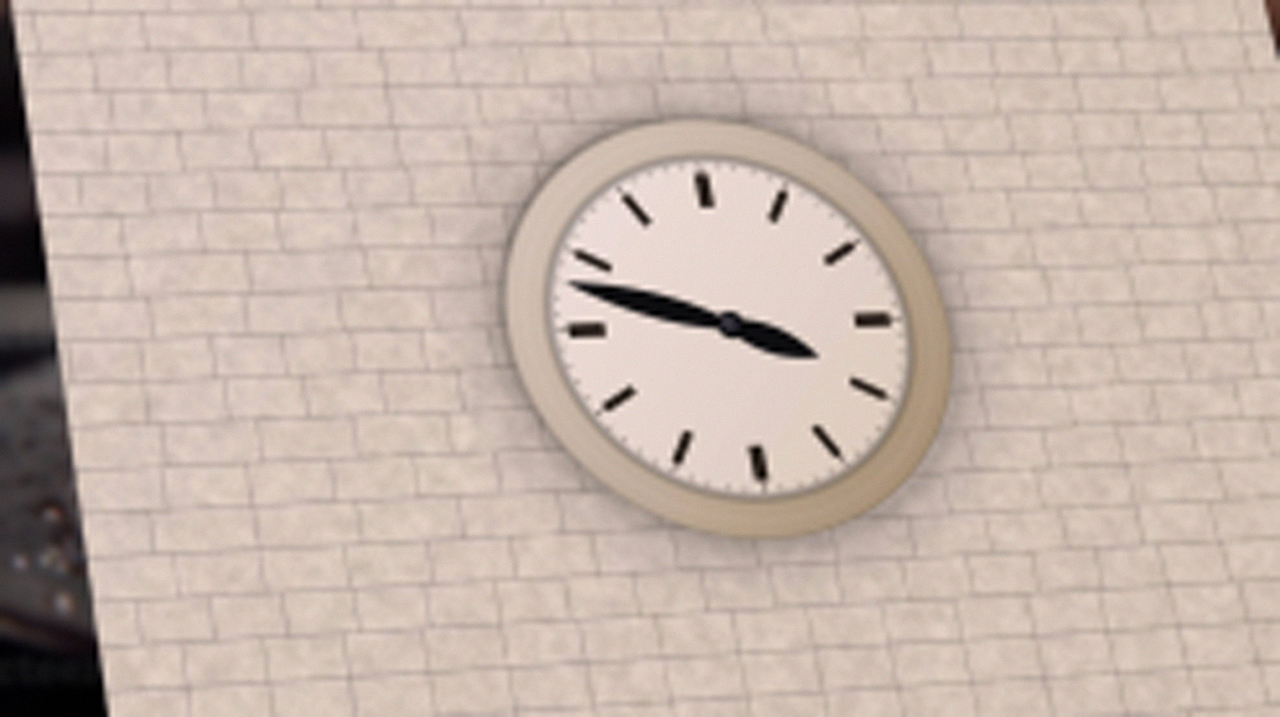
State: 3h48
